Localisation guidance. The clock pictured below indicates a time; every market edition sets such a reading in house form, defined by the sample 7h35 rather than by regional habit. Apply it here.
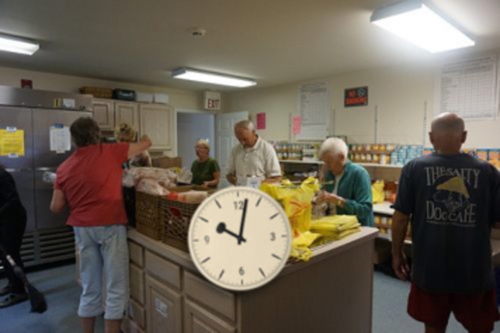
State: 10h02
